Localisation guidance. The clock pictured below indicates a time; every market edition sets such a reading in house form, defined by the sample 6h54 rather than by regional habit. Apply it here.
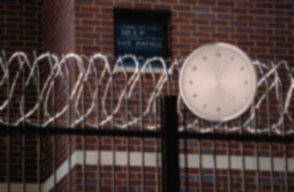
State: 11h02
